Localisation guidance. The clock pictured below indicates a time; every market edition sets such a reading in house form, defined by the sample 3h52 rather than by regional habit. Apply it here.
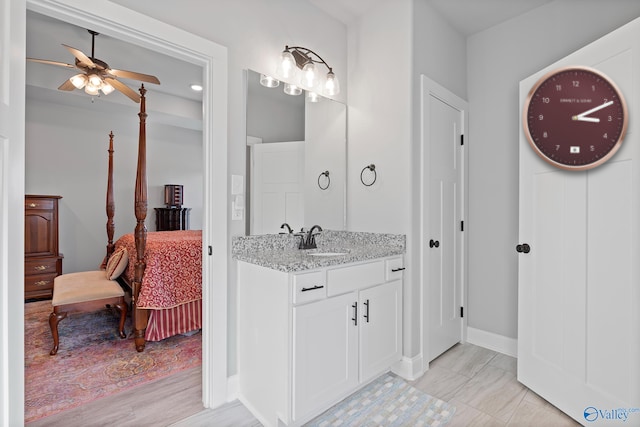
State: 3h11
